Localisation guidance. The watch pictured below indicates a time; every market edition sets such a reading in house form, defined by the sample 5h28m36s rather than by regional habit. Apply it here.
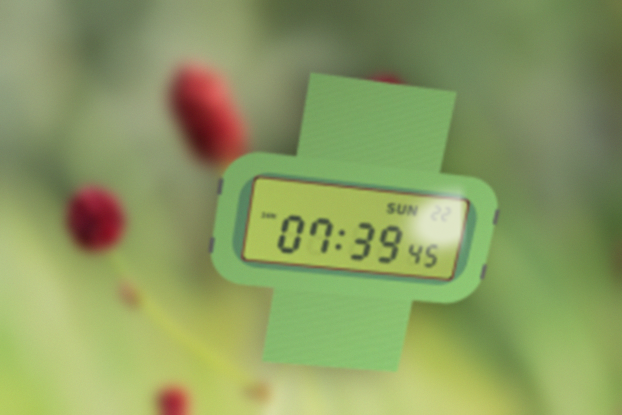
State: 7h39m45s
